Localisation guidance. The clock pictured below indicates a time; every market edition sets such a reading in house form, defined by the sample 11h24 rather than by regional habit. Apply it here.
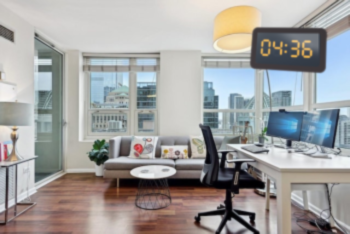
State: 4h36
